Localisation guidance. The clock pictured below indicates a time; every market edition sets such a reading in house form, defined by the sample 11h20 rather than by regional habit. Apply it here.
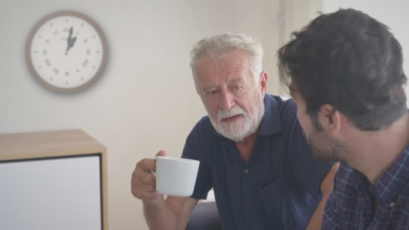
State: 1h02
